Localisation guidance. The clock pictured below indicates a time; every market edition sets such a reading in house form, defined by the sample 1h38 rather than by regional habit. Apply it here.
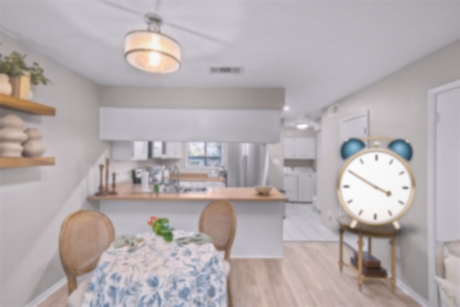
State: 3h50
